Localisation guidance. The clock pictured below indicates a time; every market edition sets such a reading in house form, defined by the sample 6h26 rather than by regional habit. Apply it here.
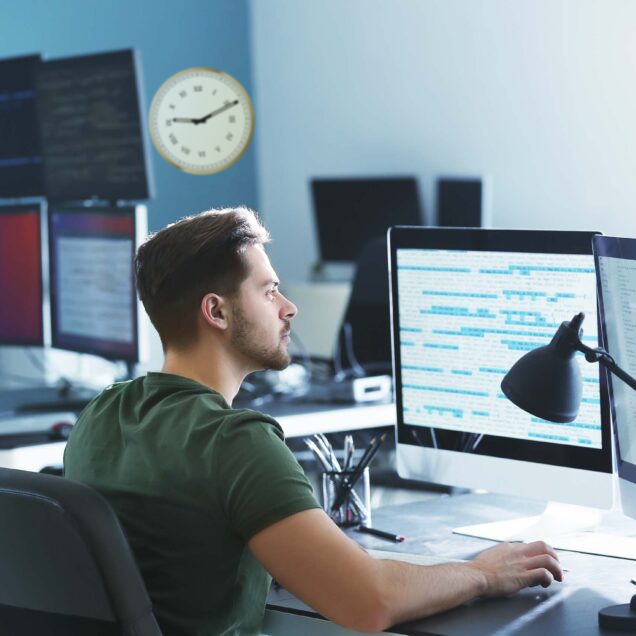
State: 9h11
